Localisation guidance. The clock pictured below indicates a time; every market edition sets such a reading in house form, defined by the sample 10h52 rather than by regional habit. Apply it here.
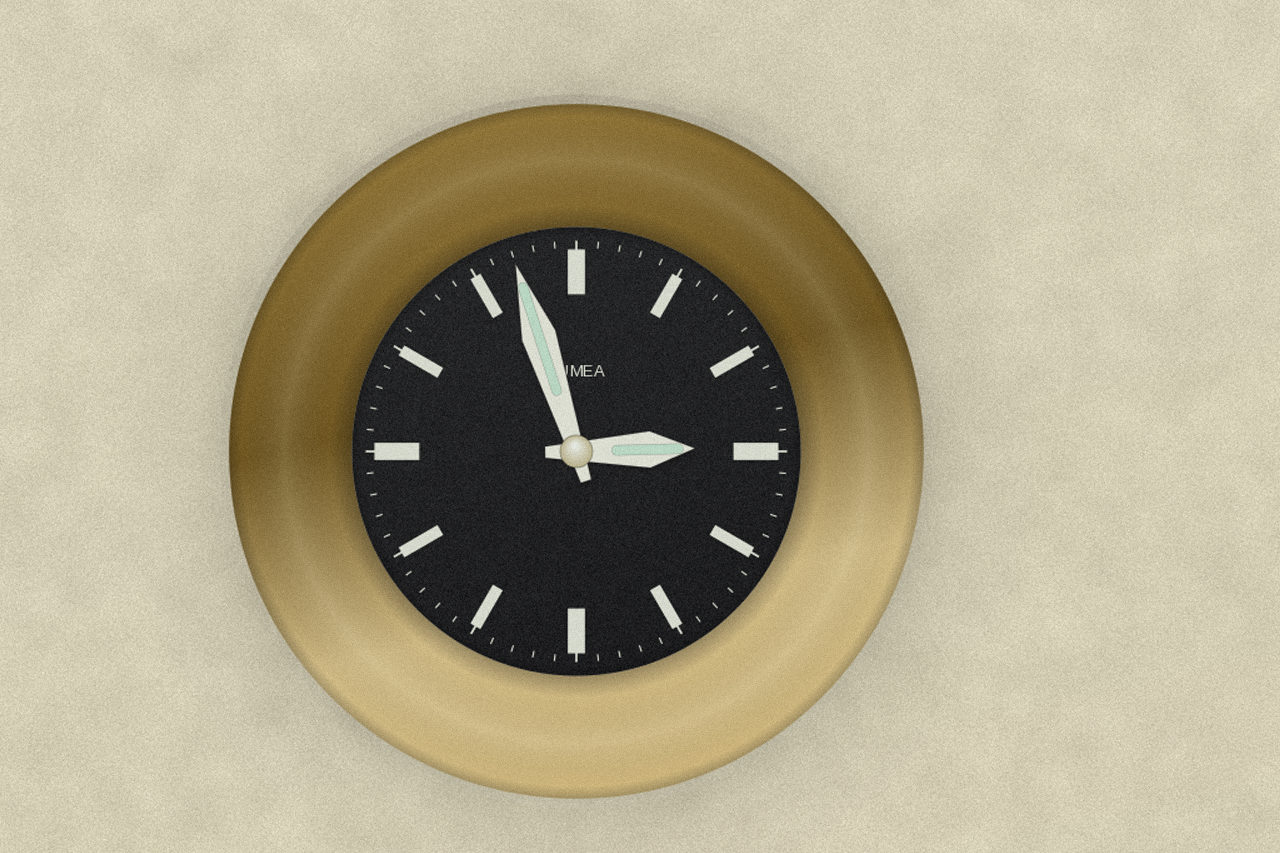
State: 2h57
